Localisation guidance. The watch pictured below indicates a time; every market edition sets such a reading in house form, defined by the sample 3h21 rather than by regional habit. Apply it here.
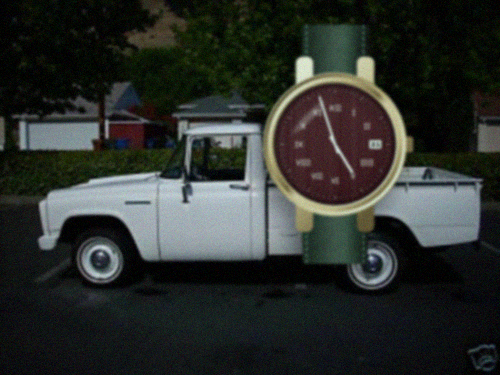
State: 4h57
